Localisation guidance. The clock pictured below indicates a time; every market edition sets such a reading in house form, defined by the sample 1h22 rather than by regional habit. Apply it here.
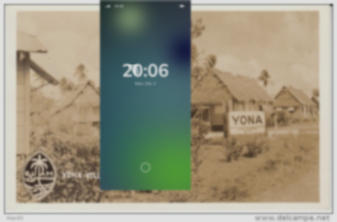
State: 20h06
